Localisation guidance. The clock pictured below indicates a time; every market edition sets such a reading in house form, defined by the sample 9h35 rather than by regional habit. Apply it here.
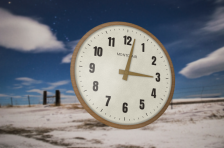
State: 3h02
